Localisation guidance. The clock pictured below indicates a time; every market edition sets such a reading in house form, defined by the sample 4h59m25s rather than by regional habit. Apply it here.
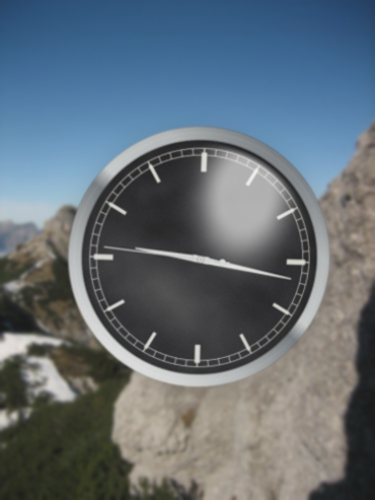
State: 9h16m46s
